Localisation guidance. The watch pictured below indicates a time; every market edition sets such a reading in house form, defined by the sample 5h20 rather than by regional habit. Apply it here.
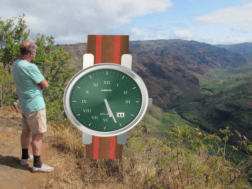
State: 5h26
